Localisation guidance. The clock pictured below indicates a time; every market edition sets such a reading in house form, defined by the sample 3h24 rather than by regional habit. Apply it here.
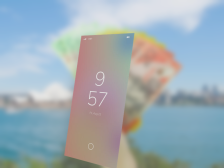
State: 9h57
